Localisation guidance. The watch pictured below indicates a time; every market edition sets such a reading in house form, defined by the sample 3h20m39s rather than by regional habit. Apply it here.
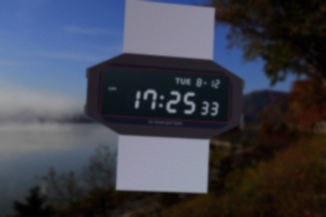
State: 17h25m33s
